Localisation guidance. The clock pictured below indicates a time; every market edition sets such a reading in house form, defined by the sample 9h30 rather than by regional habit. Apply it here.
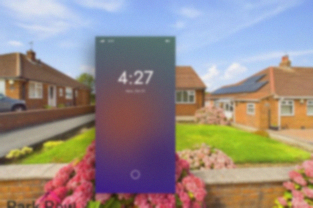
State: 4h27
